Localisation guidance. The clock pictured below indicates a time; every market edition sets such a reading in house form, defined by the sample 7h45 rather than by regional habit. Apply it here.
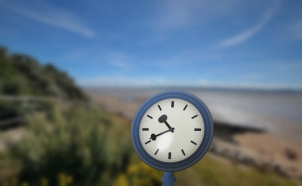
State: 10h41
